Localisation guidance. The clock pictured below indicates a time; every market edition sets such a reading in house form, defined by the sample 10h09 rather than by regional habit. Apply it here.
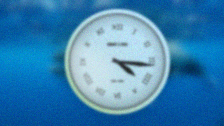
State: 4h16
